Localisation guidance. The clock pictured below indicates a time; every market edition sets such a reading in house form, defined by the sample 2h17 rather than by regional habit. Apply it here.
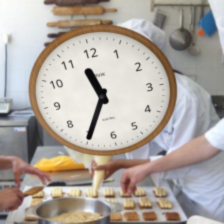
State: 11h35
